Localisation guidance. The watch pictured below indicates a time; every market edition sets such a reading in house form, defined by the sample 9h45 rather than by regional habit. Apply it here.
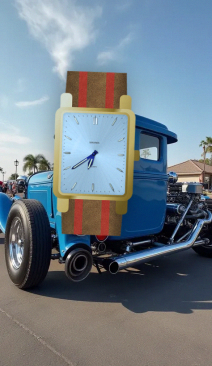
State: 6h39
